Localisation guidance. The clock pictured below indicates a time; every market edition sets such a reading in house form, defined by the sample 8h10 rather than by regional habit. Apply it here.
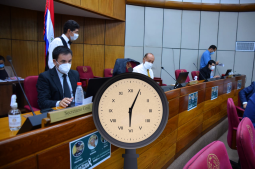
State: 6h04
